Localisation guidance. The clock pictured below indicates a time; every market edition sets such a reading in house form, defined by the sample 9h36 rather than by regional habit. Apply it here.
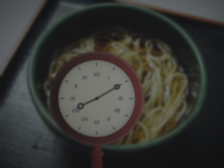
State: 8h10
